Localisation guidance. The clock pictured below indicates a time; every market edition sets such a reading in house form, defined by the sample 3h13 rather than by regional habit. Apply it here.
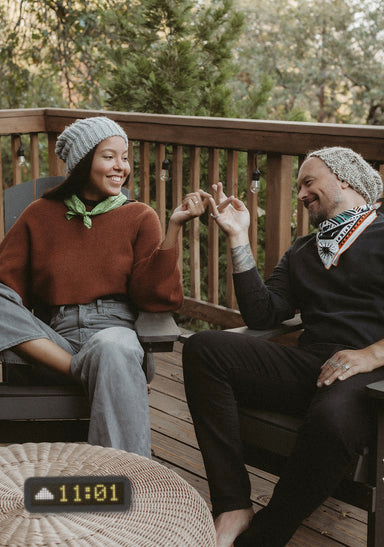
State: 11h01
